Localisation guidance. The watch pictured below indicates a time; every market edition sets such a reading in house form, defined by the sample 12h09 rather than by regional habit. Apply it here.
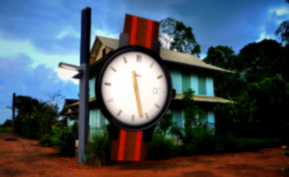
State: 11h27
